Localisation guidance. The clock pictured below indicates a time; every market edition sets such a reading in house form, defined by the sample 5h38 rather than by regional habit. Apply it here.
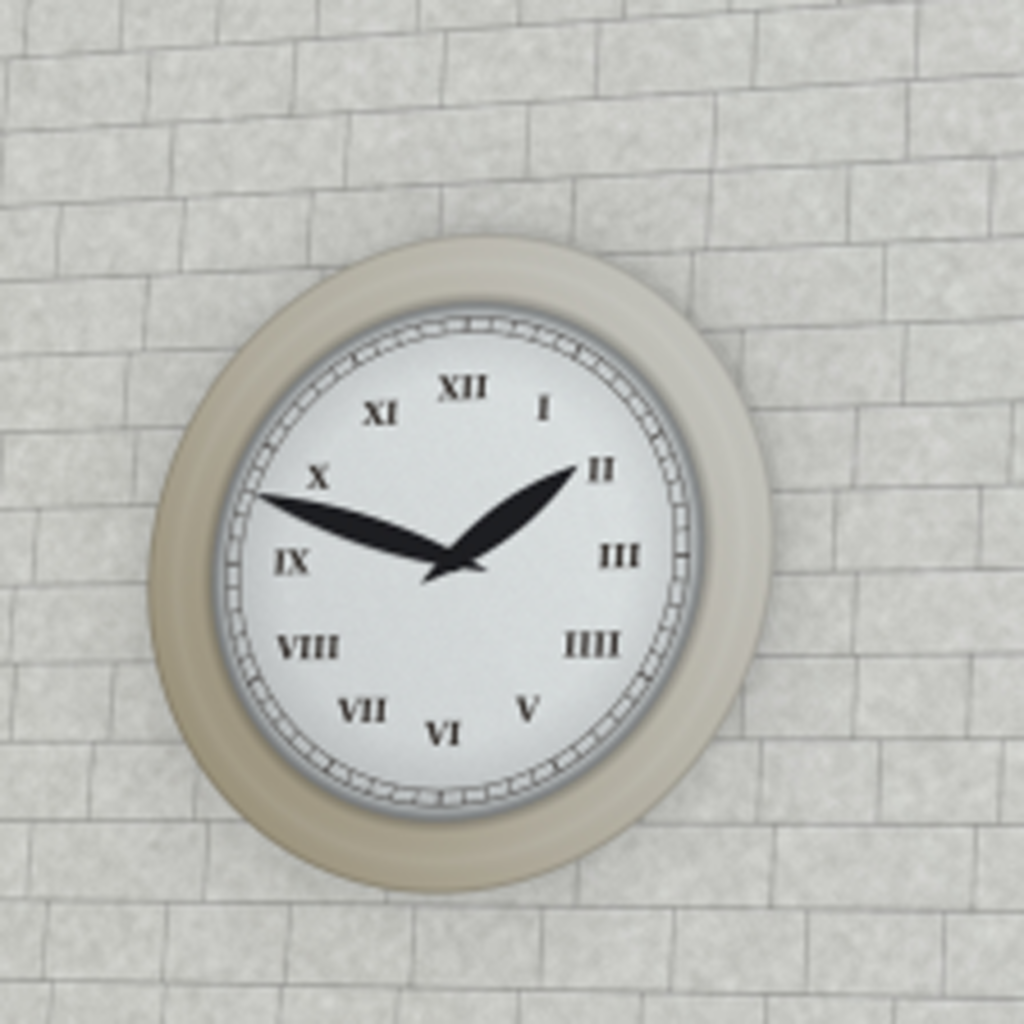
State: 1h48
